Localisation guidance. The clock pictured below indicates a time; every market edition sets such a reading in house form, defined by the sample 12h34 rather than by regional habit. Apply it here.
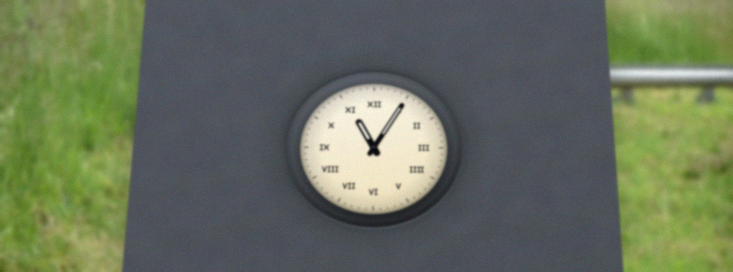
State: 11h05
